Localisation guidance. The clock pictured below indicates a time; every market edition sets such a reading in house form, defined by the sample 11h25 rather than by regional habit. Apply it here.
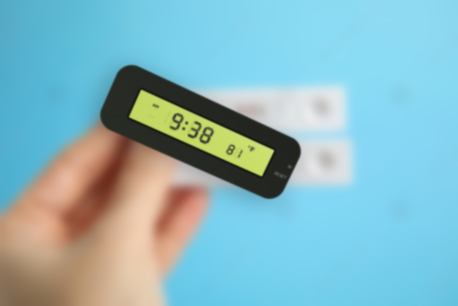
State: 9h38
